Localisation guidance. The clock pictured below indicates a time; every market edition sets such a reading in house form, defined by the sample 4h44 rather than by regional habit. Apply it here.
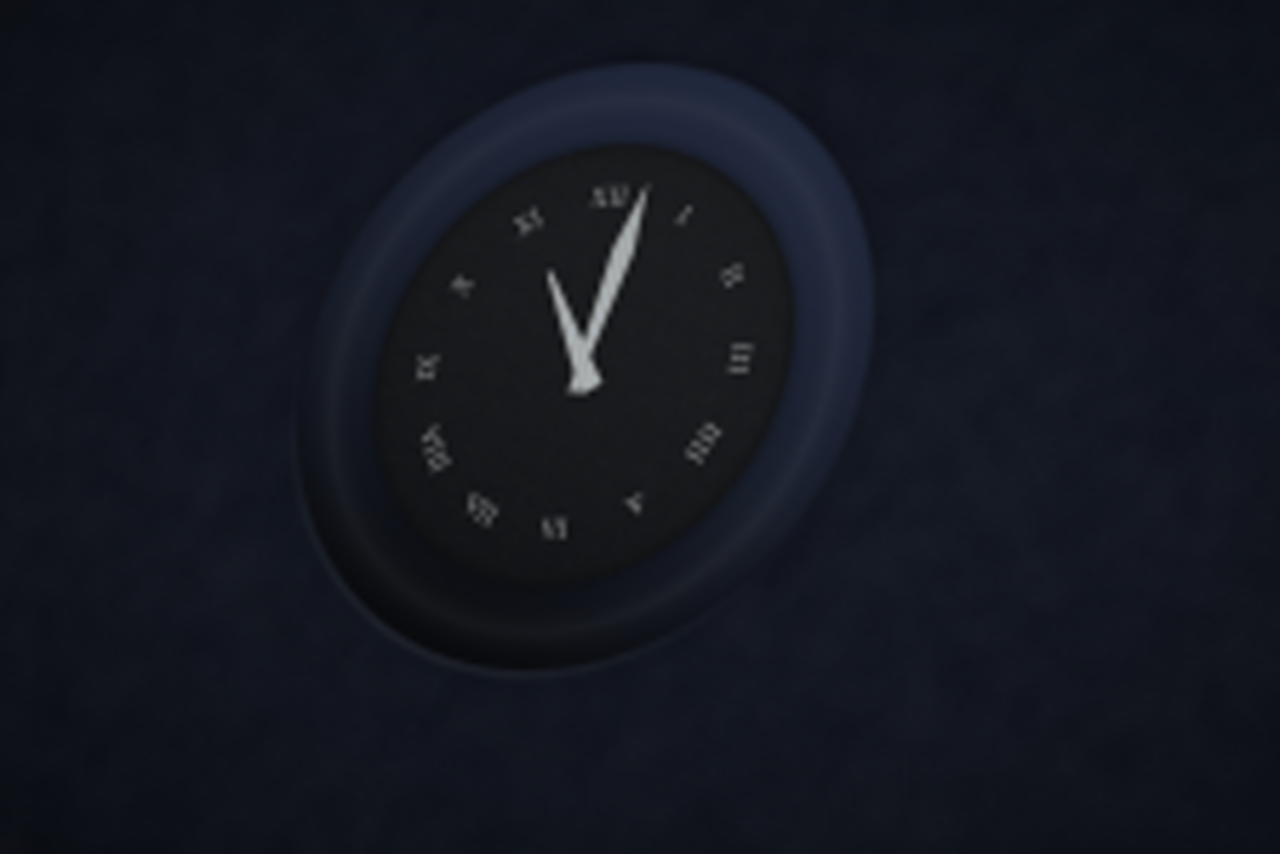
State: 11h02
